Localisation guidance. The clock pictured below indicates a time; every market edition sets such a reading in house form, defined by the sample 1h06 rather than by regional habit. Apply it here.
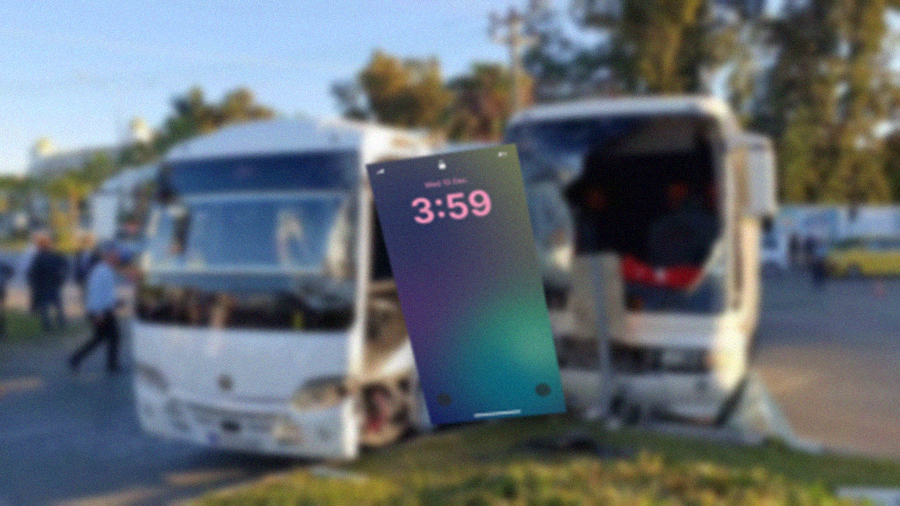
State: 3h59
